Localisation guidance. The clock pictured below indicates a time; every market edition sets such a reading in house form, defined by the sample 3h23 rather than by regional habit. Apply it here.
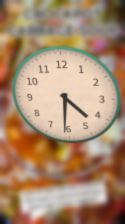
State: 4h31
